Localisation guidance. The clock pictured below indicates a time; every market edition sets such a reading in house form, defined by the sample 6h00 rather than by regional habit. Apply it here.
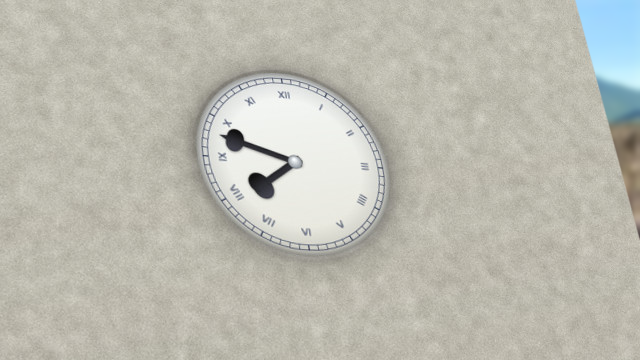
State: 7h48
